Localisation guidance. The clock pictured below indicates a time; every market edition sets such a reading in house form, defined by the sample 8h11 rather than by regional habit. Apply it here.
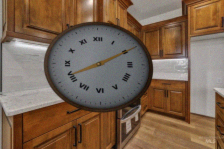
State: 8h10
